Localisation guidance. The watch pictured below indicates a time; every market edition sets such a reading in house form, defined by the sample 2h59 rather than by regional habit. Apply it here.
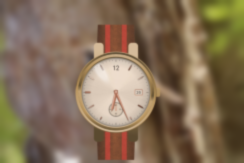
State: 6h26
